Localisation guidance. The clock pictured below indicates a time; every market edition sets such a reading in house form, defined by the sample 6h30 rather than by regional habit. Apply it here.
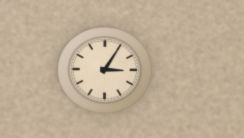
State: 3h05
